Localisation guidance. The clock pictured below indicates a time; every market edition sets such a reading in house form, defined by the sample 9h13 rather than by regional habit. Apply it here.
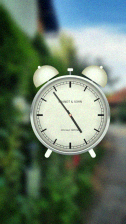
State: 4h54
